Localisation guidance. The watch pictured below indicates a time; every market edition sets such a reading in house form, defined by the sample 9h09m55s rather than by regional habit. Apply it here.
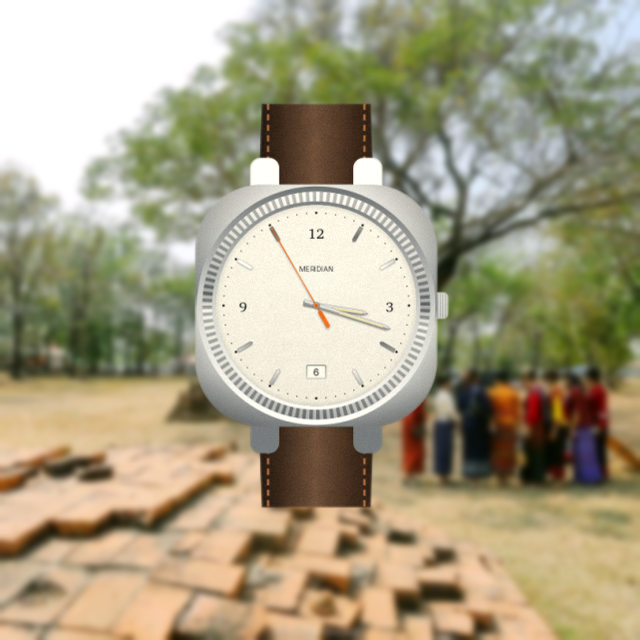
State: 3h17m55s
